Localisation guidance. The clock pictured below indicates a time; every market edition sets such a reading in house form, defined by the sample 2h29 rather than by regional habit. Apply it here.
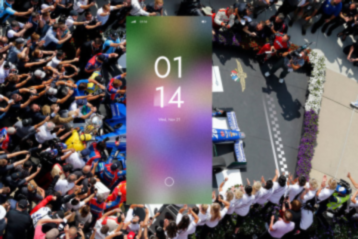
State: 1h14
